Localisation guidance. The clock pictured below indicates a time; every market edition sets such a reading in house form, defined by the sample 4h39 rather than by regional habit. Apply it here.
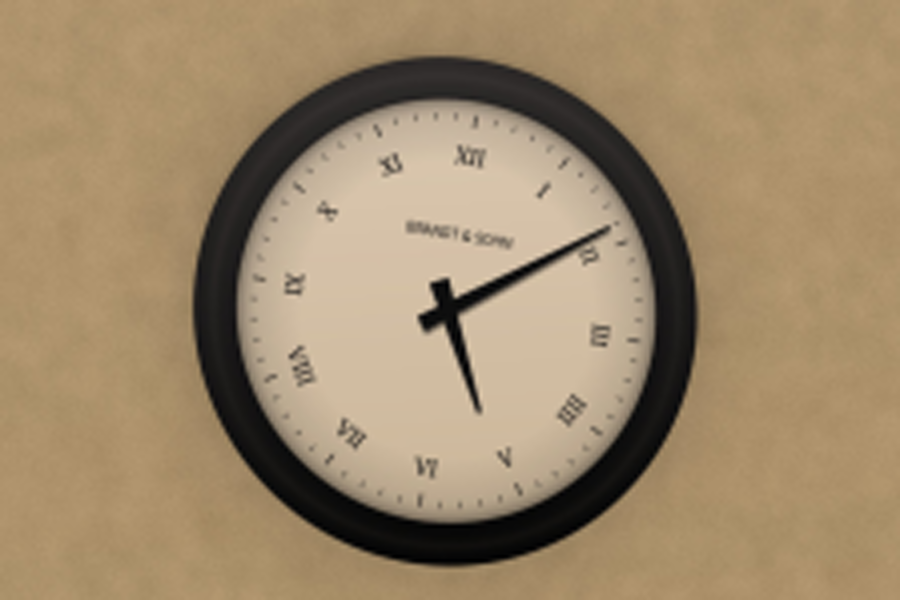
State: 5h09
